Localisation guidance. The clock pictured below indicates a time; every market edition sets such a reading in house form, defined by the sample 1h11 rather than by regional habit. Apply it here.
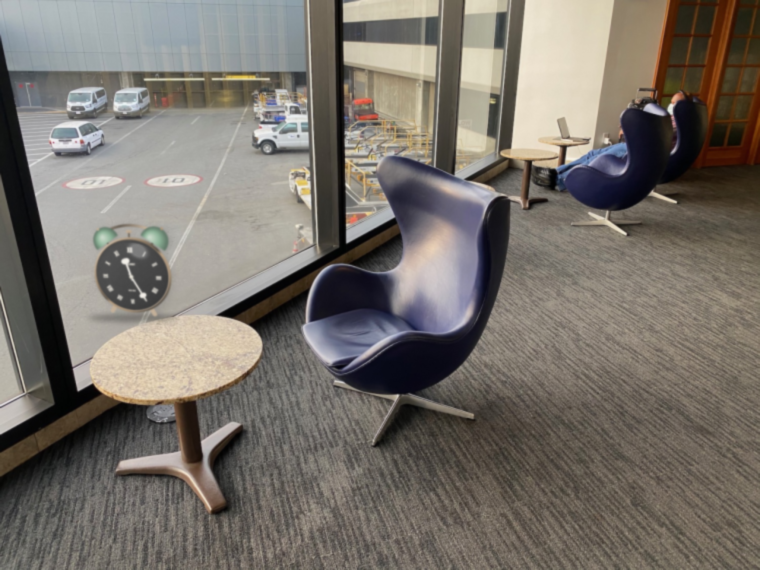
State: 11h25
